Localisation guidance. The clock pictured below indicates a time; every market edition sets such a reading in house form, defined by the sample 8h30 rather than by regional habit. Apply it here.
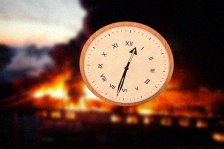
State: 12h32
